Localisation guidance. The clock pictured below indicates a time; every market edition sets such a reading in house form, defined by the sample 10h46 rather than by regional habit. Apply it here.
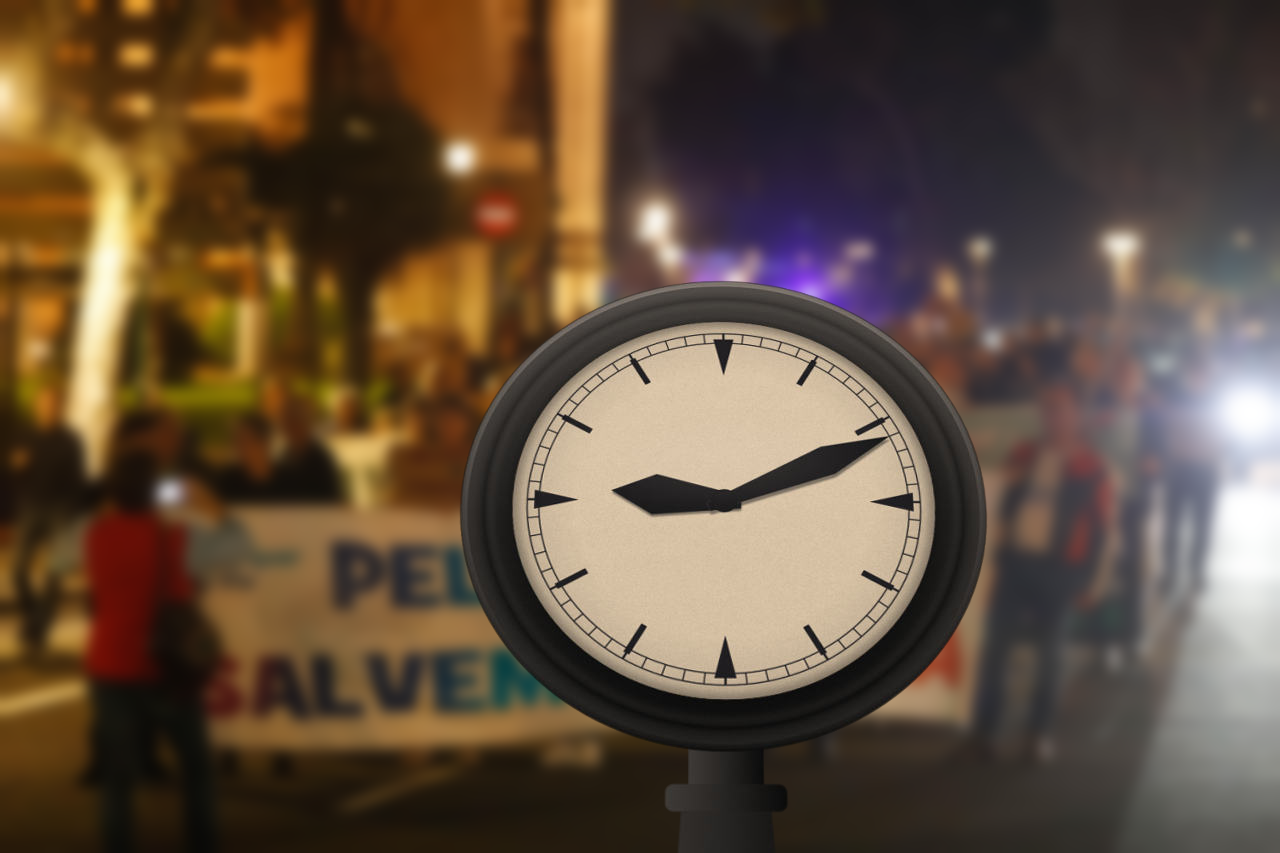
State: 9h11
